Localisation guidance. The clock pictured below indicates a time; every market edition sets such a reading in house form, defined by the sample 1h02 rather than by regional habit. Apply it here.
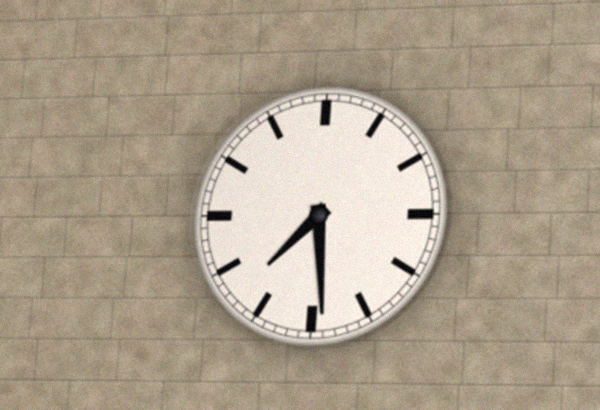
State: 7h29
